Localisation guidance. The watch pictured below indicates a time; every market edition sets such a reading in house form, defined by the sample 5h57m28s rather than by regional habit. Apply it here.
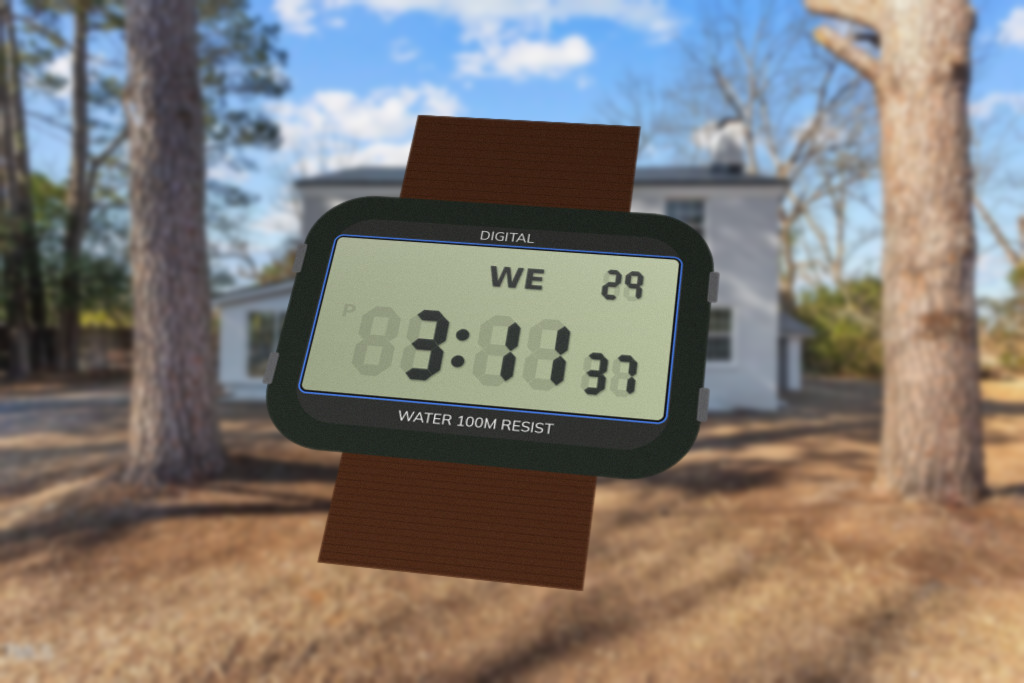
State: 3h11m37s
